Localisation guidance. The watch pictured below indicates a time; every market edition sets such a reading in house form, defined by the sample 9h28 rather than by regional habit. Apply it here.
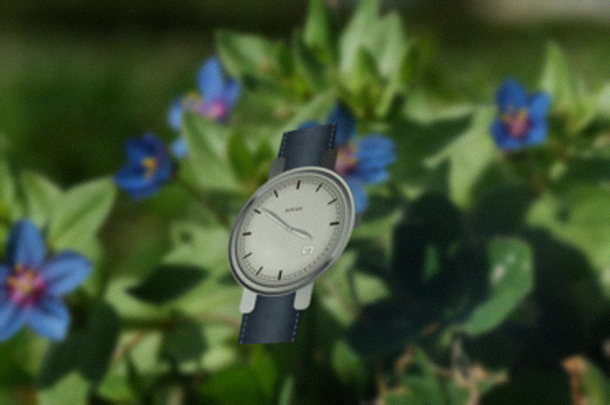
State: 3h51
